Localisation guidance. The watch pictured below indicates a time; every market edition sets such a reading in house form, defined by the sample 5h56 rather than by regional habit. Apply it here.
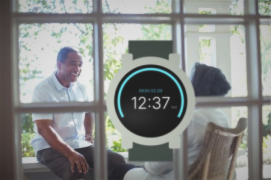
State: 12h37
